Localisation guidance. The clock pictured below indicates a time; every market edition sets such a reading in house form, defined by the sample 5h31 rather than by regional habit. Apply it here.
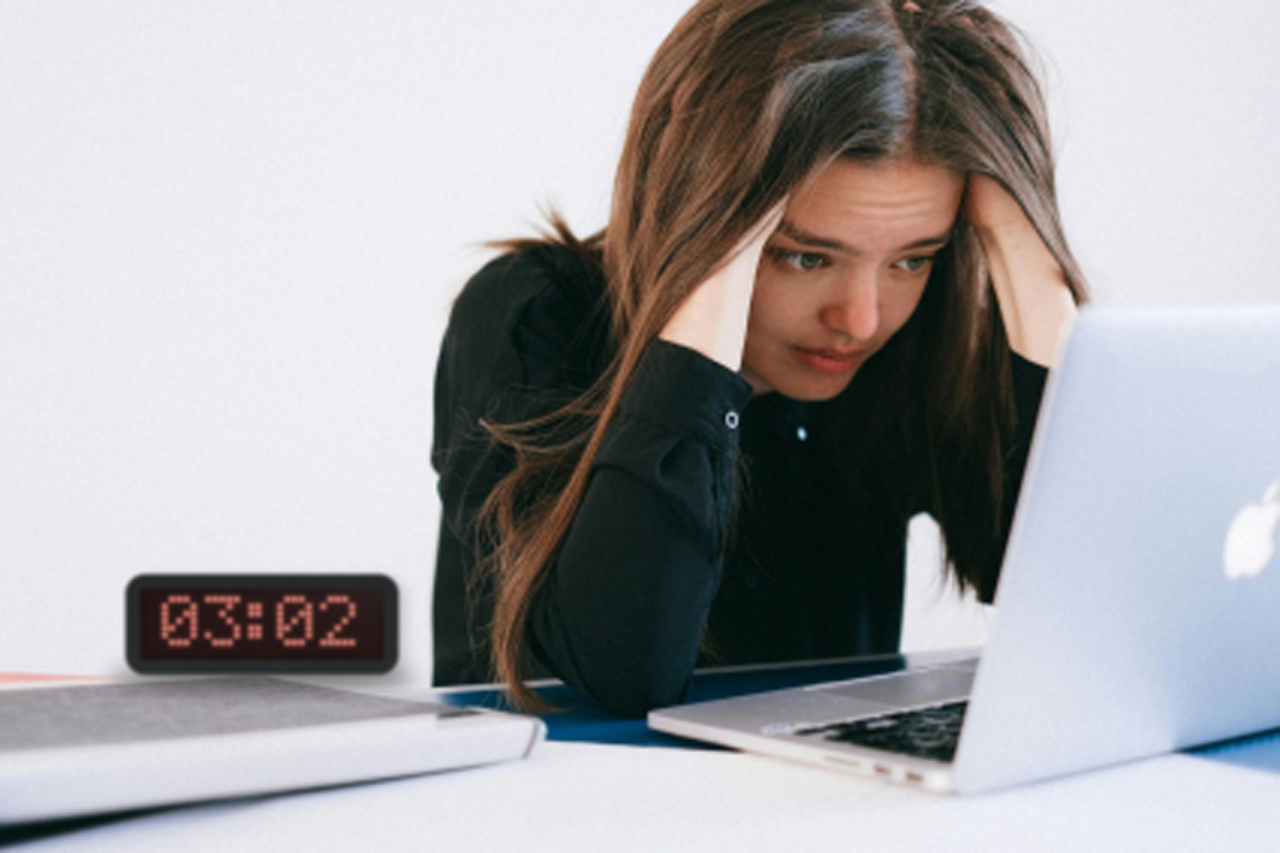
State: 3h02
